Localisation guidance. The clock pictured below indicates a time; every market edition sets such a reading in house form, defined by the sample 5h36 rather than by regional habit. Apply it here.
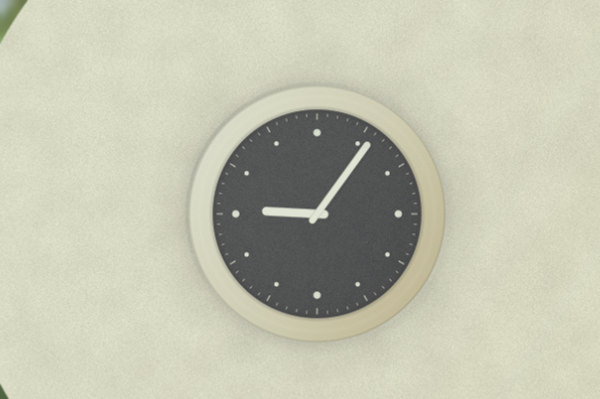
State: 9h06
